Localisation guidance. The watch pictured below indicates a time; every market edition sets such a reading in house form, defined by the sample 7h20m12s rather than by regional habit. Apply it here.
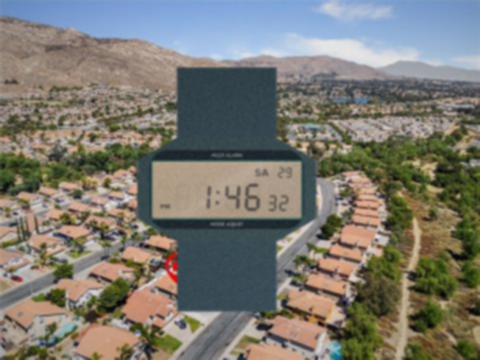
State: 1h46m32s
